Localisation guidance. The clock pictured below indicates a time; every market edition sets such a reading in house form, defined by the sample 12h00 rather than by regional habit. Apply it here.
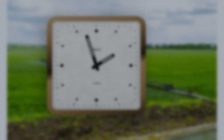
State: 1h57
